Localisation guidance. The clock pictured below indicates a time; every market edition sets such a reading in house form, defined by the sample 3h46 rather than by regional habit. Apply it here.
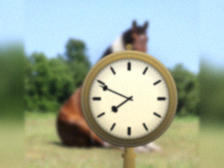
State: 7h49
